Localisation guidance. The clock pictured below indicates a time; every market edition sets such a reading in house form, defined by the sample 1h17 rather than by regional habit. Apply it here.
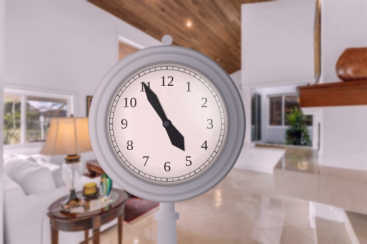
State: 4h55
